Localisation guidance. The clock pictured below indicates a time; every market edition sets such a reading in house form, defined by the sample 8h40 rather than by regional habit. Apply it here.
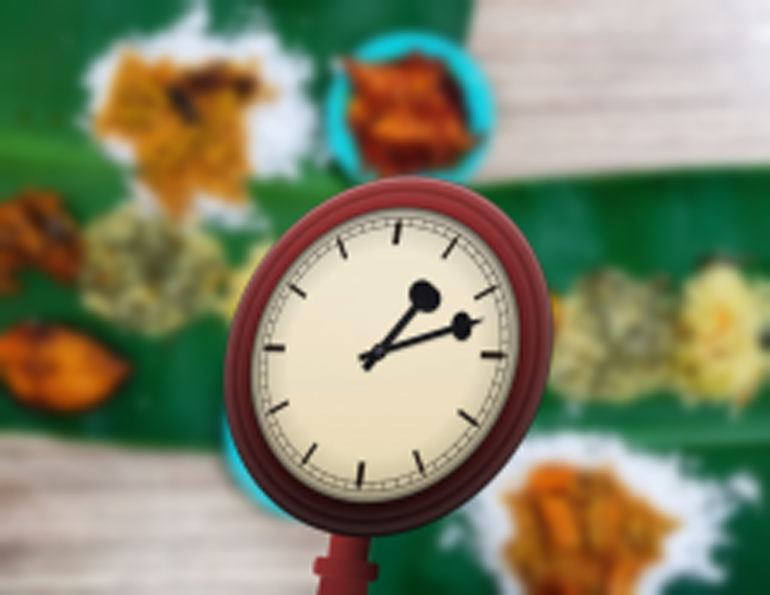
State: 1h12
